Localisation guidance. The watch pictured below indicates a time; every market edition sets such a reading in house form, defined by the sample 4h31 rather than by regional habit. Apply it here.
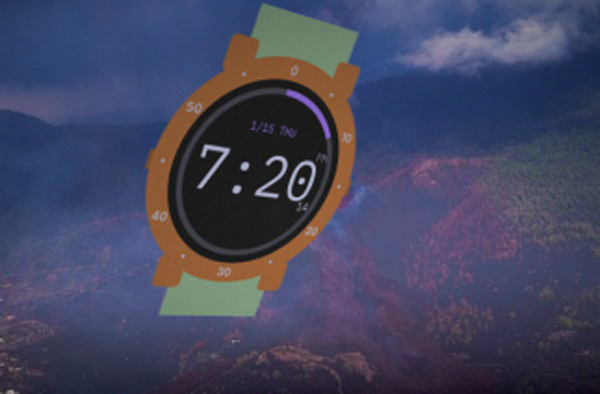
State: 7h20
